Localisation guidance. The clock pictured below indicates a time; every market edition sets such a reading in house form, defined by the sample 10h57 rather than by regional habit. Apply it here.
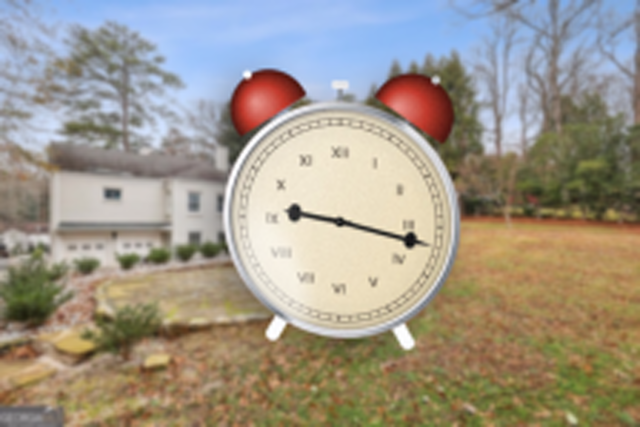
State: 9h17
